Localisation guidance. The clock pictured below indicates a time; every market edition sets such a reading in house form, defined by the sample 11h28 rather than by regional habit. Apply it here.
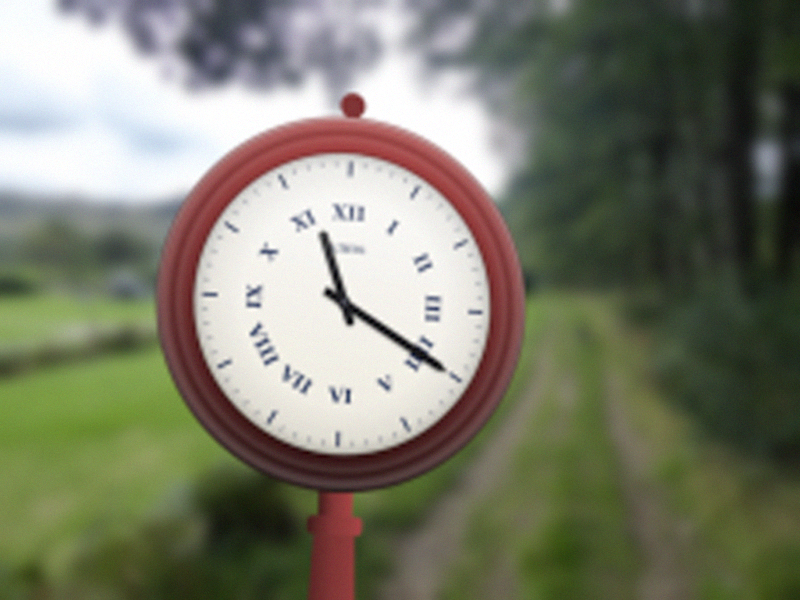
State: 11h20
